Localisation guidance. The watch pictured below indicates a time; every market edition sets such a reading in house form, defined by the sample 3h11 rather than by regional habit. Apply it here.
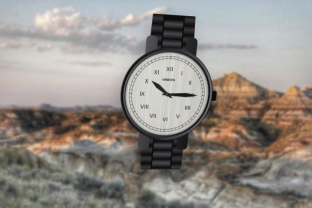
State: 10h15
